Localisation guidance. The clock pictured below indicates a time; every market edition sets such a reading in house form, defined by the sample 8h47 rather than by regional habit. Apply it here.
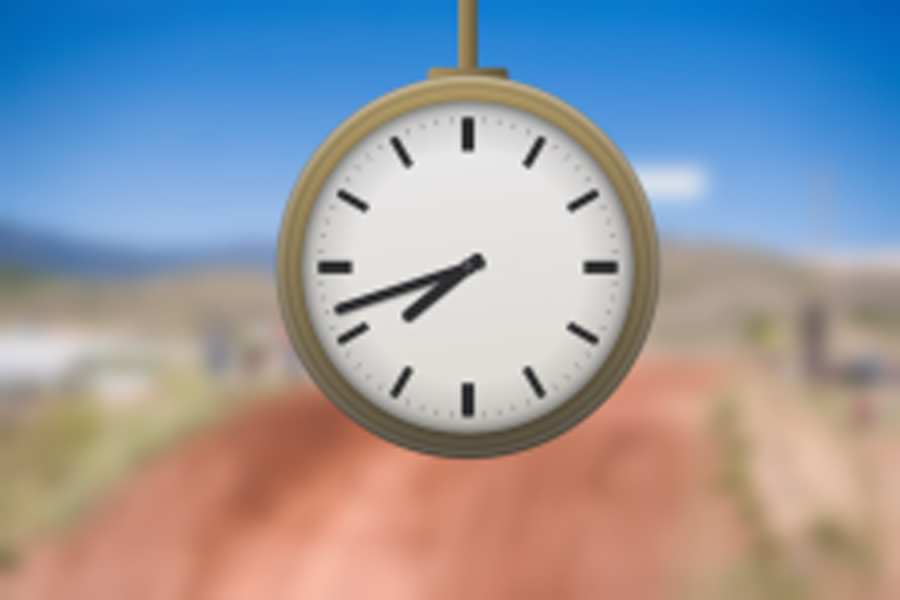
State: 7h42
